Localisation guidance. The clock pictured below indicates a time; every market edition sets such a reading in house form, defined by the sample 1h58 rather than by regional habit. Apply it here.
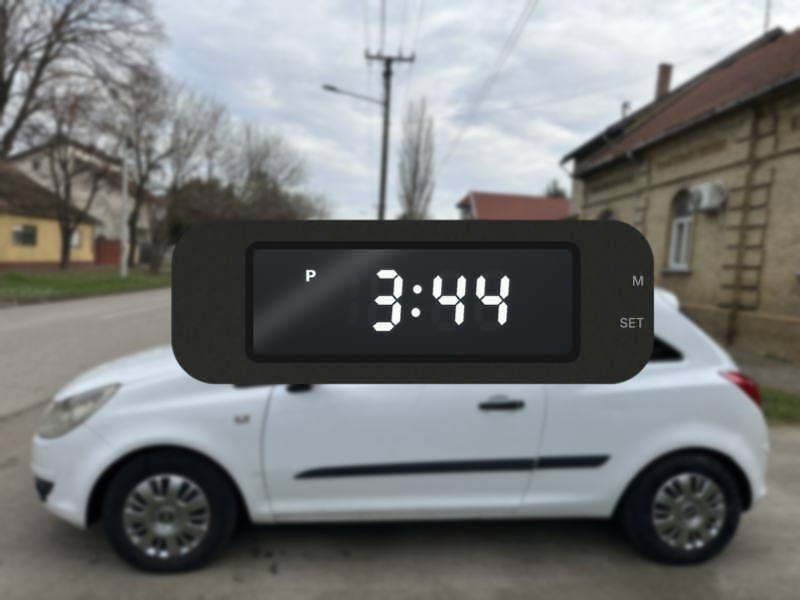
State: 3h44
